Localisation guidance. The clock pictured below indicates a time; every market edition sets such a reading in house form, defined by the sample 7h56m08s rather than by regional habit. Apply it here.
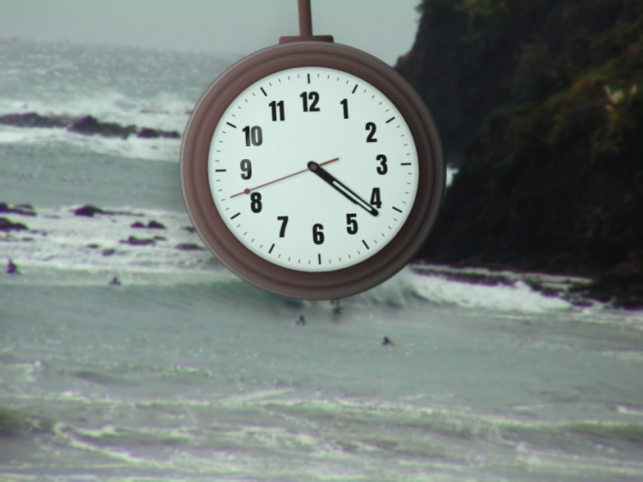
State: 4h21m42s
